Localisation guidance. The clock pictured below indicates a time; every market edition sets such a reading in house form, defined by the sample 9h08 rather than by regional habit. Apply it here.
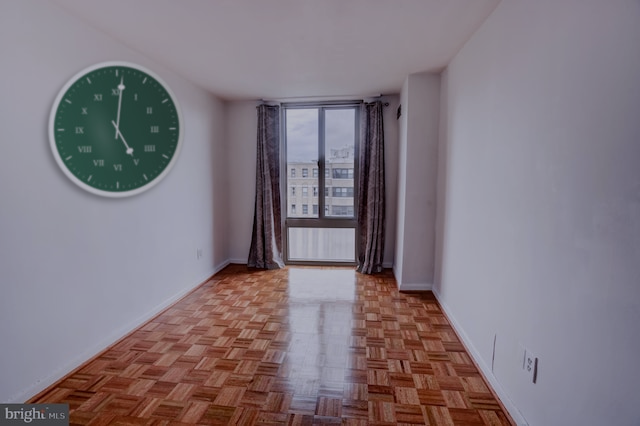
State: 5h01
